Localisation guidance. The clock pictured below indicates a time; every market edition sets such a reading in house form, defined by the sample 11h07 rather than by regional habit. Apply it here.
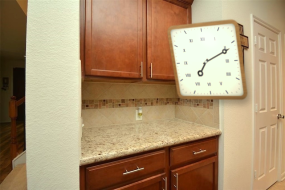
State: 7h11
